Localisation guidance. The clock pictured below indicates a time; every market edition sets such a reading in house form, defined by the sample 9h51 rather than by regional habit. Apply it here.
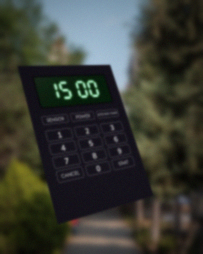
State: 15h00
